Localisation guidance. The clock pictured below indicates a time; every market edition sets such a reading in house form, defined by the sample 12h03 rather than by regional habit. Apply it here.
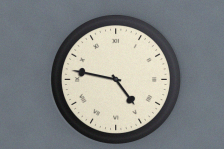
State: 4h47
